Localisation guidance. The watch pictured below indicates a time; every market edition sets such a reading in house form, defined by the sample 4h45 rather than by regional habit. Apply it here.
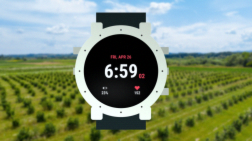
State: 6h59
